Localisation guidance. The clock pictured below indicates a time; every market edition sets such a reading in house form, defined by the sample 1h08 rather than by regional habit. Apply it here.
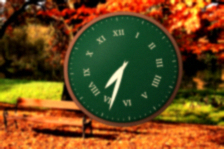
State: 7h34
